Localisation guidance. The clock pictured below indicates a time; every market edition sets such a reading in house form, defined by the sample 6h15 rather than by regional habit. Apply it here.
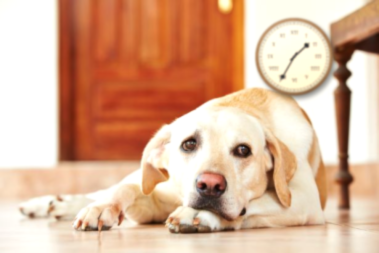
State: 1h35
